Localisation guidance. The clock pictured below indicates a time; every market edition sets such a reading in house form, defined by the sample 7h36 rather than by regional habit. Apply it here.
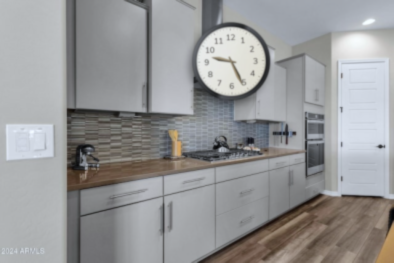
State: 9h26
